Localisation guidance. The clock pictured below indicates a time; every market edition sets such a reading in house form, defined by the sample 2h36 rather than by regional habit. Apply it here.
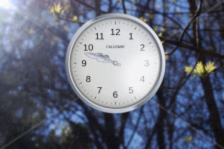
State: 9h48
